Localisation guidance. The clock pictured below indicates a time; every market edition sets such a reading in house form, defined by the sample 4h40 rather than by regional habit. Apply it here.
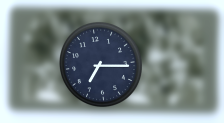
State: 7h16
